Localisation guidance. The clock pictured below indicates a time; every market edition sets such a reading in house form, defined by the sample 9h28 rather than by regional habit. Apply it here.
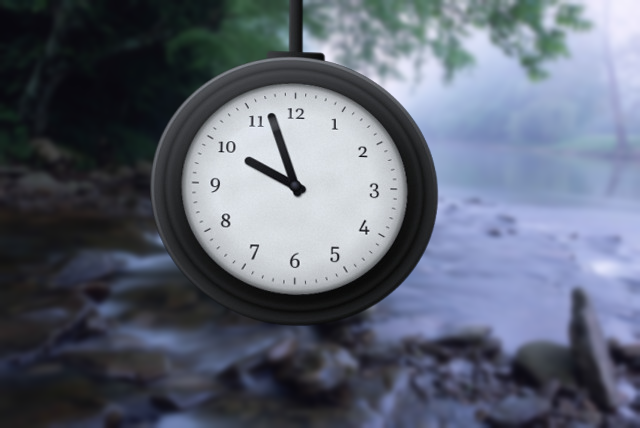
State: 9h57
